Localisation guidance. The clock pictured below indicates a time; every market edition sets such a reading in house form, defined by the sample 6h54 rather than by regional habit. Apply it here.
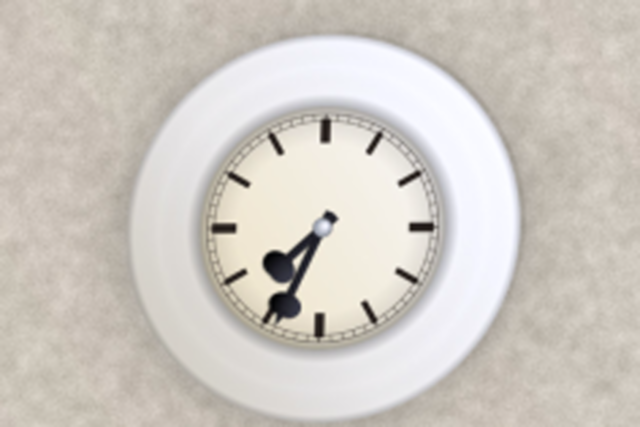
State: 7h34
